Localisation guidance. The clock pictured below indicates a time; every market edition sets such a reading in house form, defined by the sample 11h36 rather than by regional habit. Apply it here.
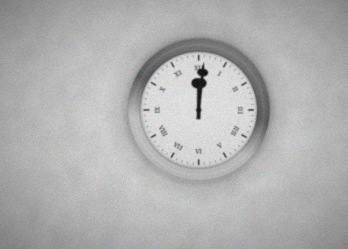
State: 12h01
